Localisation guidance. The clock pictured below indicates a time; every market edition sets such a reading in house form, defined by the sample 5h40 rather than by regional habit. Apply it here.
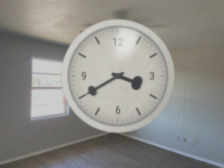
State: 3h40
